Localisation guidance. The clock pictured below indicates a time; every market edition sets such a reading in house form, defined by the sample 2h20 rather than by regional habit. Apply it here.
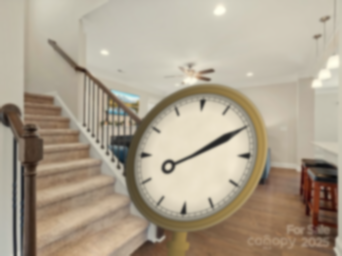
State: 8h10
